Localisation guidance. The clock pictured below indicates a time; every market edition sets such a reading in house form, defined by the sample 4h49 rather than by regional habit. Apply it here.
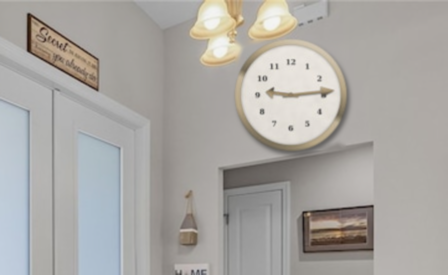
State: 9h14
